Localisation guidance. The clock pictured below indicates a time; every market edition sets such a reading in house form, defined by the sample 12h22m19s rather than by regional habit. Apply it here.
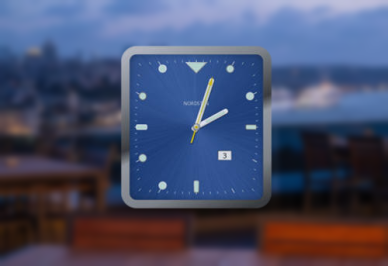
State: 2h03m03s
